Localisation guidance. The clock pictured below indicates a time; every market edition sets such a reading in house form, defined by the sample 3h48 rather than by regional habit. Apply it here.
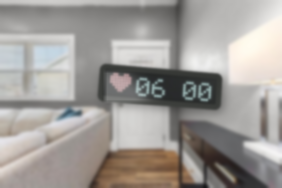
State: 6h00
